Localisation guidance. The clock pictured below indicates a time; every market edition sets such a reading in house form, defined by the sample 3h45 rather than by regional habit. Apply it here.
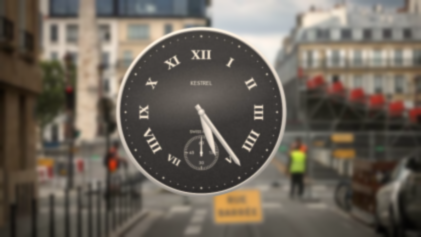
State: 5h24
